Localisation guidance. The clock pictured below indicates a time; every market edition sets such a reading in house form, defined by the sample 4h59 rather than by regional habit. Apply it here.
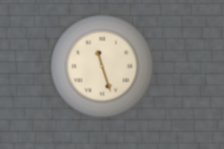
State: 11h27
